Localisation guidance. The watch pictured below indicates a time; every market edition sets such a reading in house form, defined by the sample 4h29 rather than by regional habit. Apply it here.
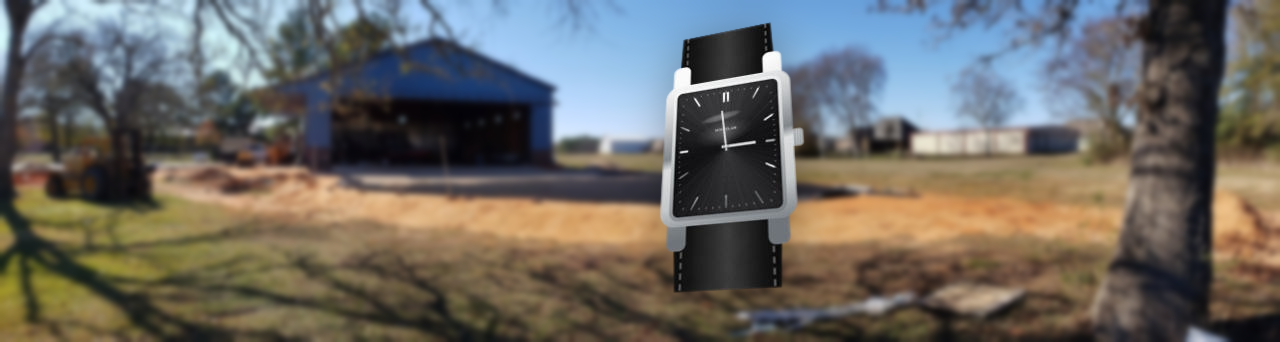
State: 2h59
